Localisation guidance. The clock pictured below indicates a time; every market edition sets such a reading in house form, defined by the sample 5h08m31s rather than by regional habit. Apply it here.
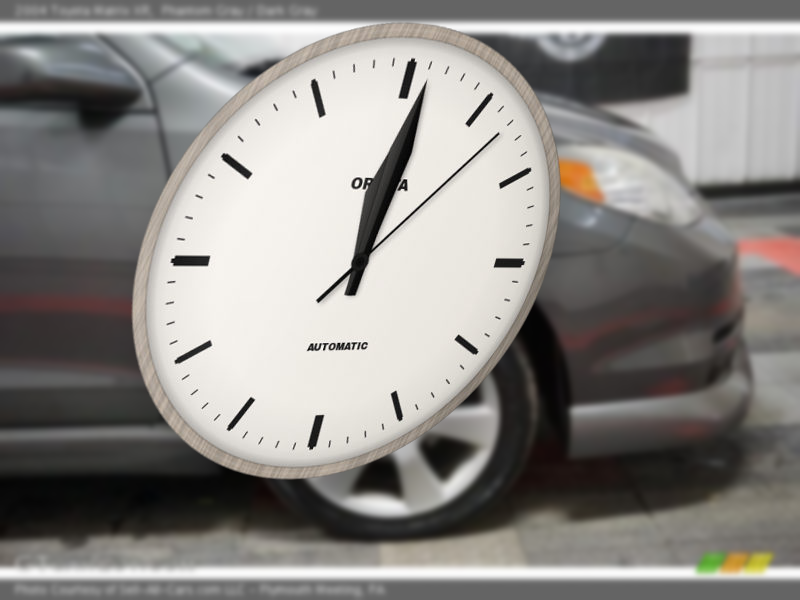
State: 12h01m07s
